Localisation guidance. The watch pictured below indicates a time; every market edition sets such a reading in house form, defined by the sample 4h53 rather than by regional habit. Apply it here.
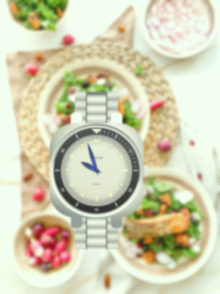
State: 9h57
